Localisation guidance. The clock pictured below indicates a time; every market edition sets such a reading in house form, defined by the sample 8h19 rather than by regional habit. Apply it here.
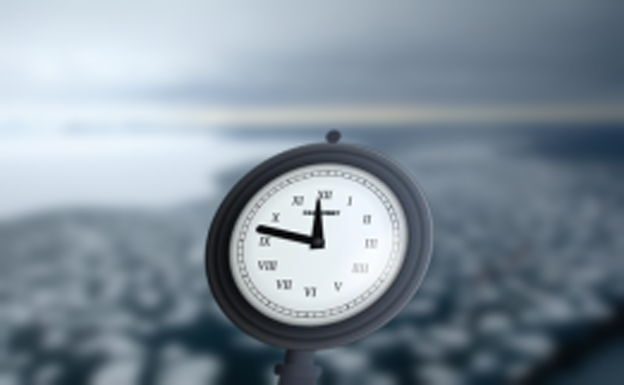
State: 11h47
